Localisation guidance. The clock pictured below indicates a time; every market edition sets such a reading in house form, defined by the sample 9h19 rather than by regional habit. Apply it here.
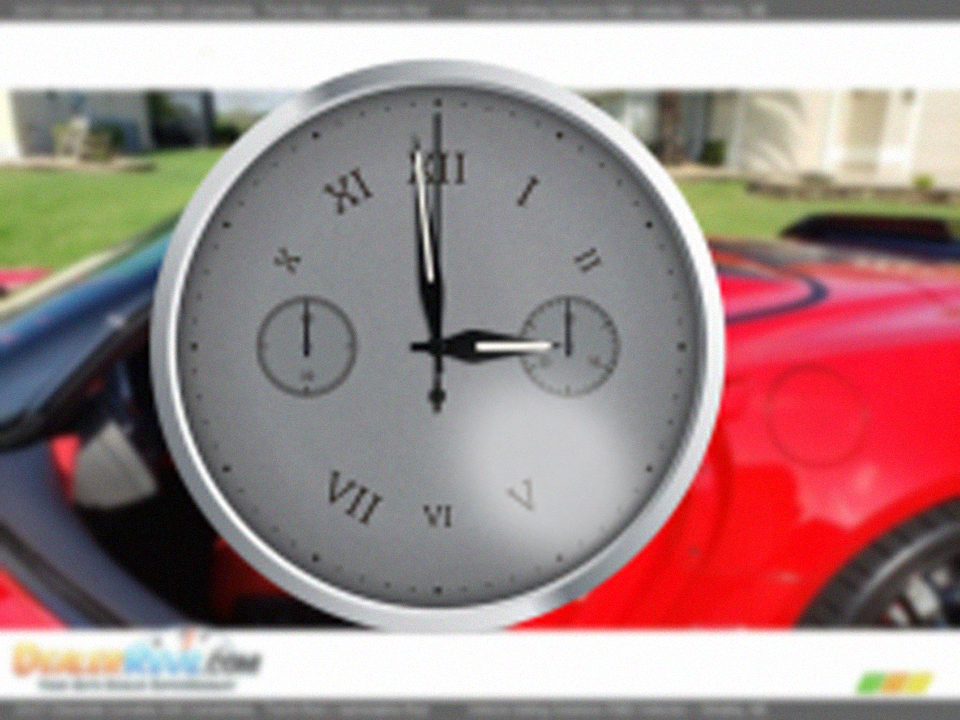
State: 2h59
